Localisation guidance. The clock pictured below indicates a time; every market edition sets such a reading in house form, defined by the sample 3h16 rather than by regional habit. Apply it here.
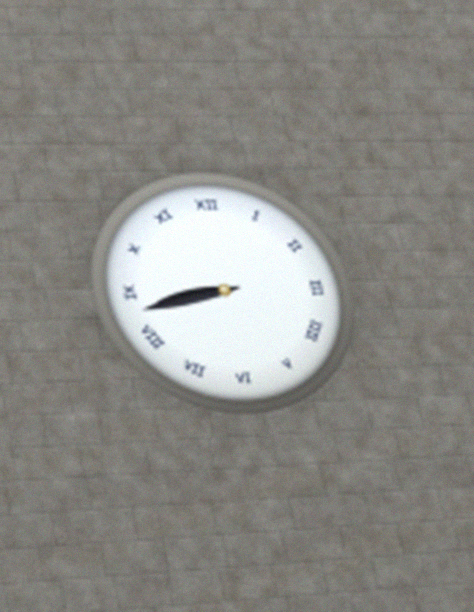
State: 8h43
